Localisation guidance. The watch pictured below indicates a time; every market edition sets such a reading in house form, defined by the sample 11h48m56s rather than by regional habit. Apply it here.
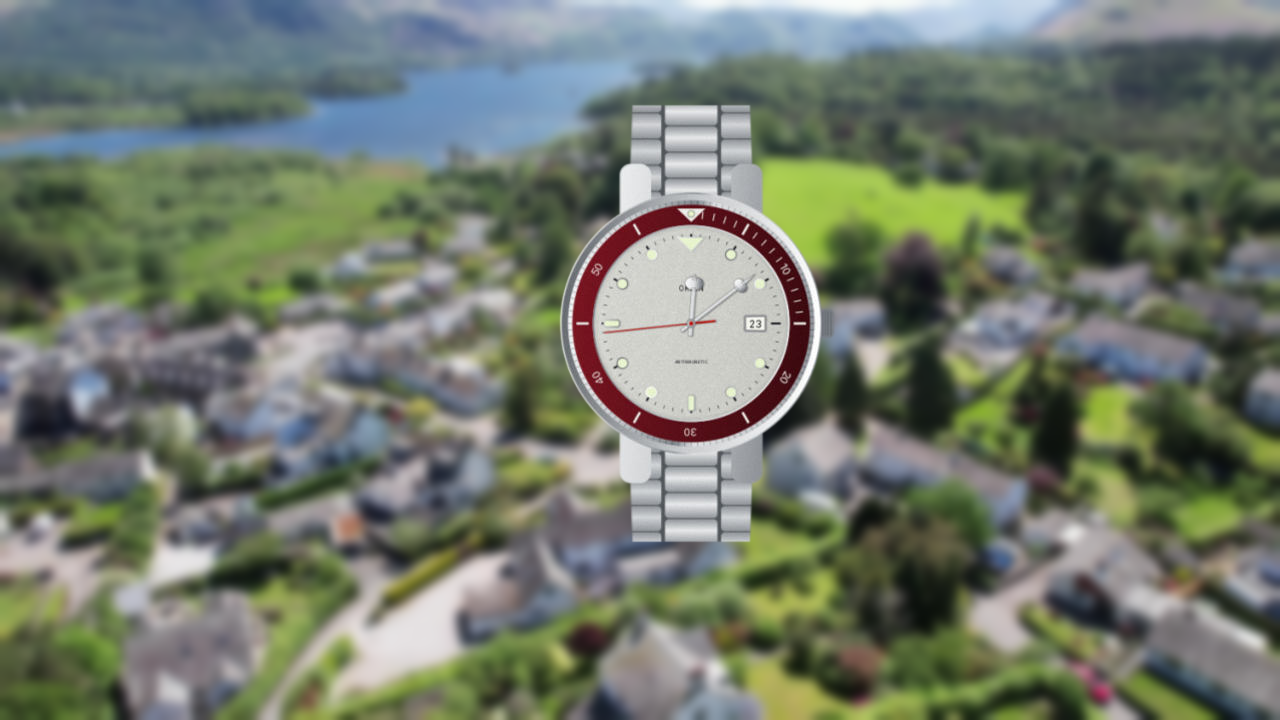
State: 12h08m44s
